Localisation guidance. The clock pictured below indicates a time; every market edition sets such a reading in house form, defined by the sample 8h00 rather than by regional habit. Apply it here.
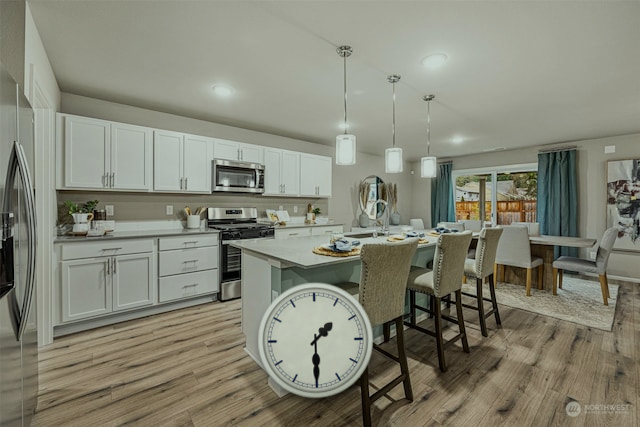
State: 1h30
